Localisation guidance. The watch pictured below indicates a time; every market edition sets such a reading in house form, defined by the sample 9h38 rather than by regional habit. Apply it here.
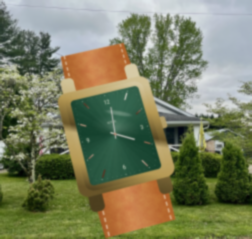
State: 4h01
